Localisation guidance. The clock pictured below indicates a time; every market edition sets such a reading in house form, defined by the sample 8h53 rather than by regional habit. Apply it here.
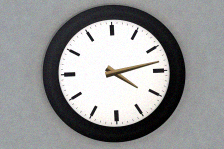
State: 4h13
